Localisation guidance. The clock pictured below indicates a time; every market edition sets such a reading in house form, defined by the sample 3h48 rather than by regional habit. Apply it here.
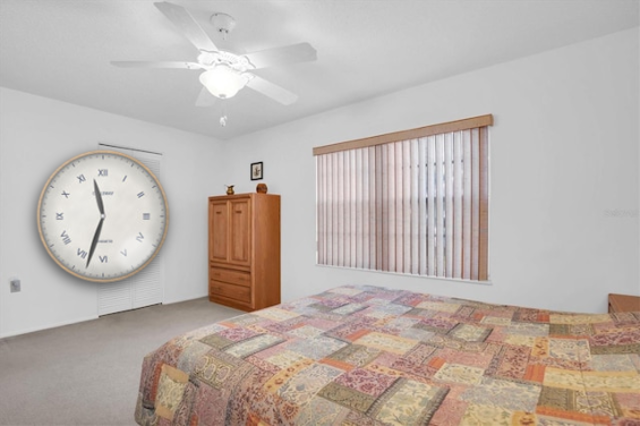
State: 11h33
